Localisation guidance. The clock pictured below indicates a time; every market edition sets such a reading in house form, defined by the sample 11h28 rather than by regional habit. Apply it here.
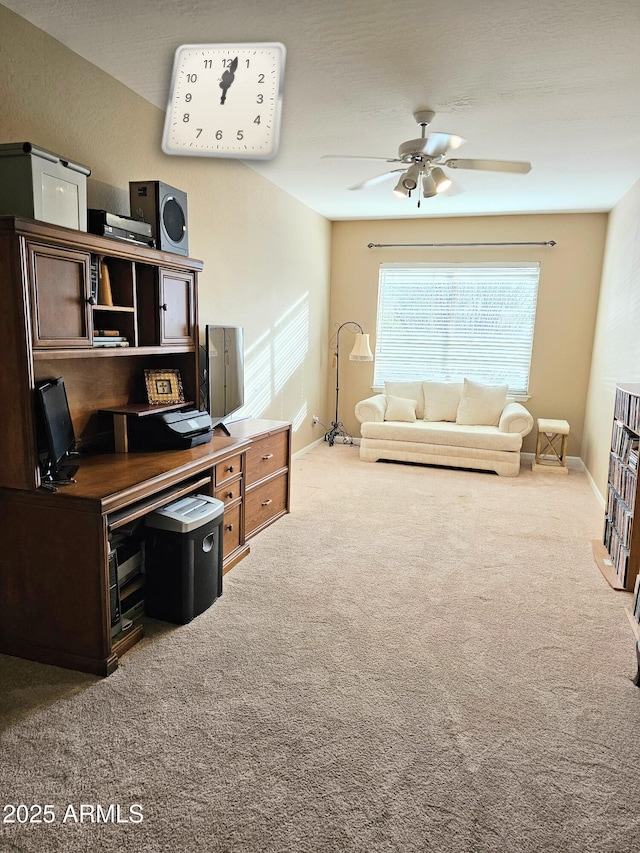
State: 12h02
